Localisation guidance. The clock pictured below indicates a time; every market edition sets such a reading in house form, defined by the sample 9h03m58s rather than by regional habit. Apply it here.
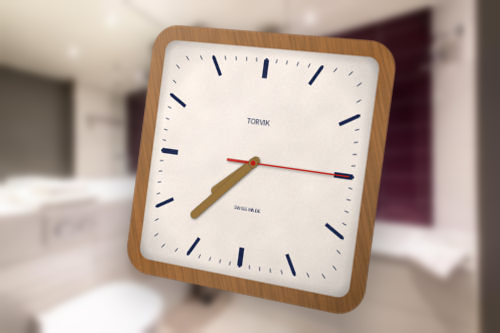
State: 7h37m15s
